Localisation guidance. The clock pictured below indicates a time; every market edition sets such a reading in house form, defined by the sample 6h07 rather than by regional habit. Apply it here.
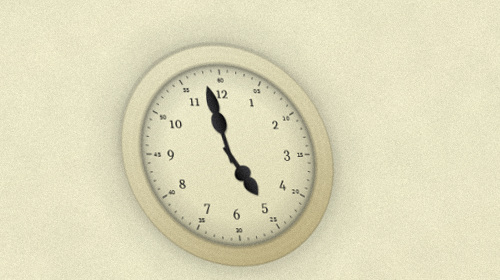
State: 4h58
